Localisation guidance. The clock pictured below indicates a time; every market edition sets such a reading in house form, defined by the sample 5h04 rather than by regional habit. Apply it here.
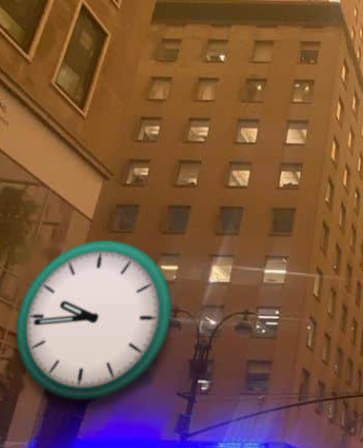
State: 9h44
